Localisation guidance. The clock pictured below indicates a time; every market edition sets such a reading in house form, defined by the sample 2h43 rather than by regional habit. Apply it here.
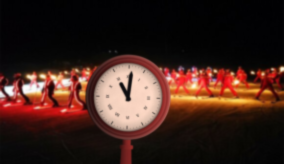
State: 11h01
